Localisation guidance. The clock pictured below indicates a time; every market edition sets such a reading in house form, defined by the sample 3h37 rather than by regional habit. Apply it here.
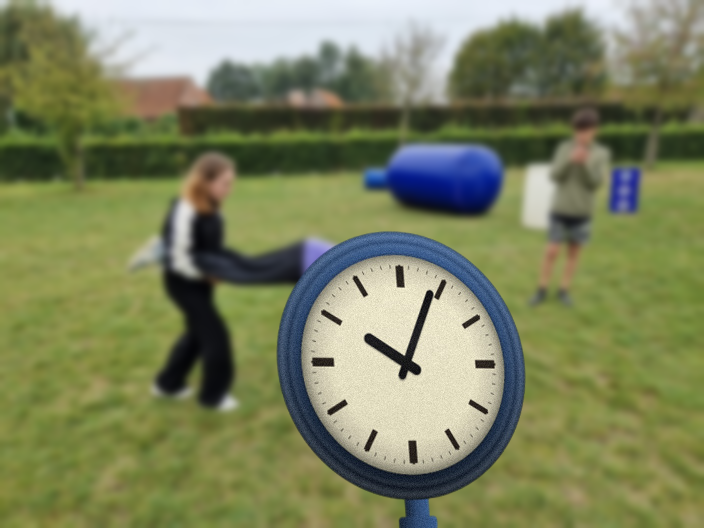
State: 10h04
